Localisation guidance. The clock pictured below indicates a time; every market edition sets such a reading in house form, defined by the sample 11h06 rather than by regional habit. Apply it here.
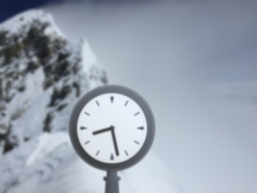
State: 8h28
